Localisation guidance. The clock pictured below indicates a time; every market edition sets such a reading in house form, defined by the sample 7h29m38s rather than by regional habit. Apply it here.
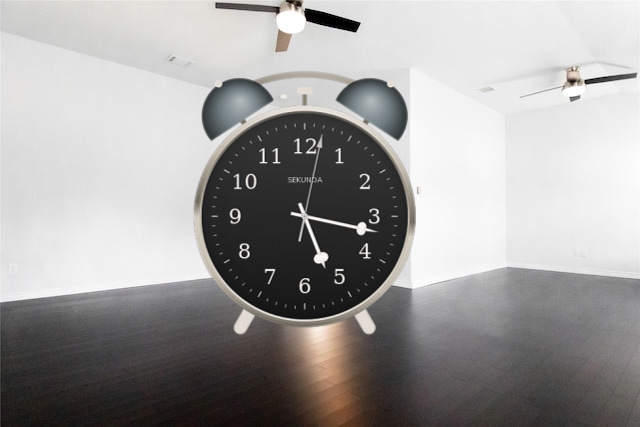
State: 5h17m02s
